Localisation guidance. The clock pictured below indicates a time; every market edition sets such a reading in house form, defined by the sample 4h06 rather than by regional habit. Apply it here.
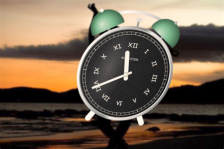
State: 11h40
